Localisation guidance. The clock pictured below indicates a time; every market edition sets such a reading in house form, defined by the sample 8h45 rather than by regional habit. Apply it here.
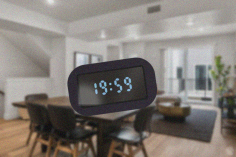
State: 19h59
